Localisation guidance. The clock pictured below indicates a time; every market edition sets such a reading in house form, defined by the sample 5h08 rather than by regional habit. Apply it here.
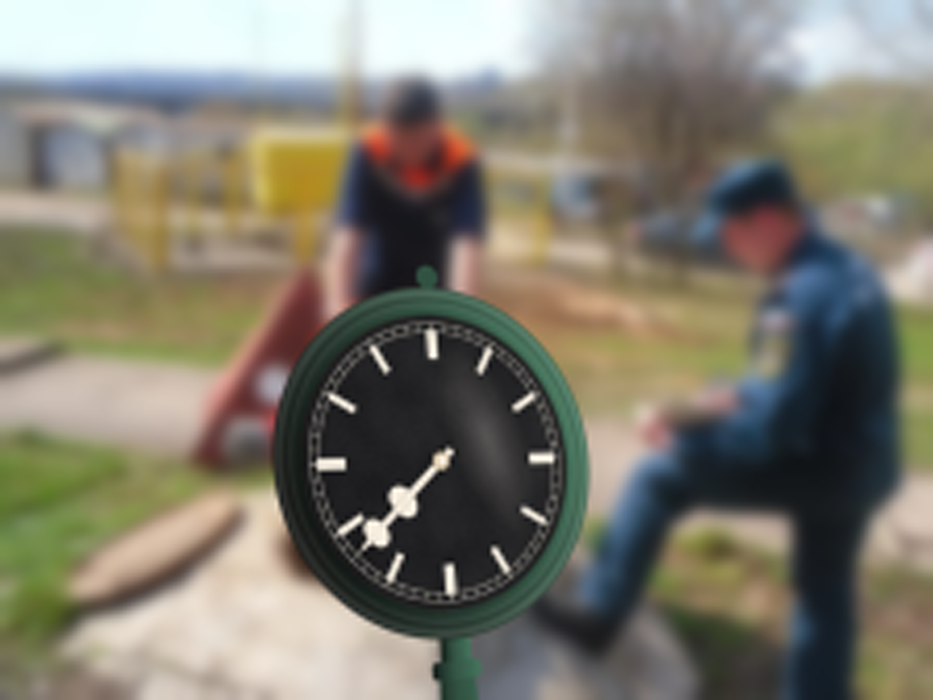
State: 7h38
